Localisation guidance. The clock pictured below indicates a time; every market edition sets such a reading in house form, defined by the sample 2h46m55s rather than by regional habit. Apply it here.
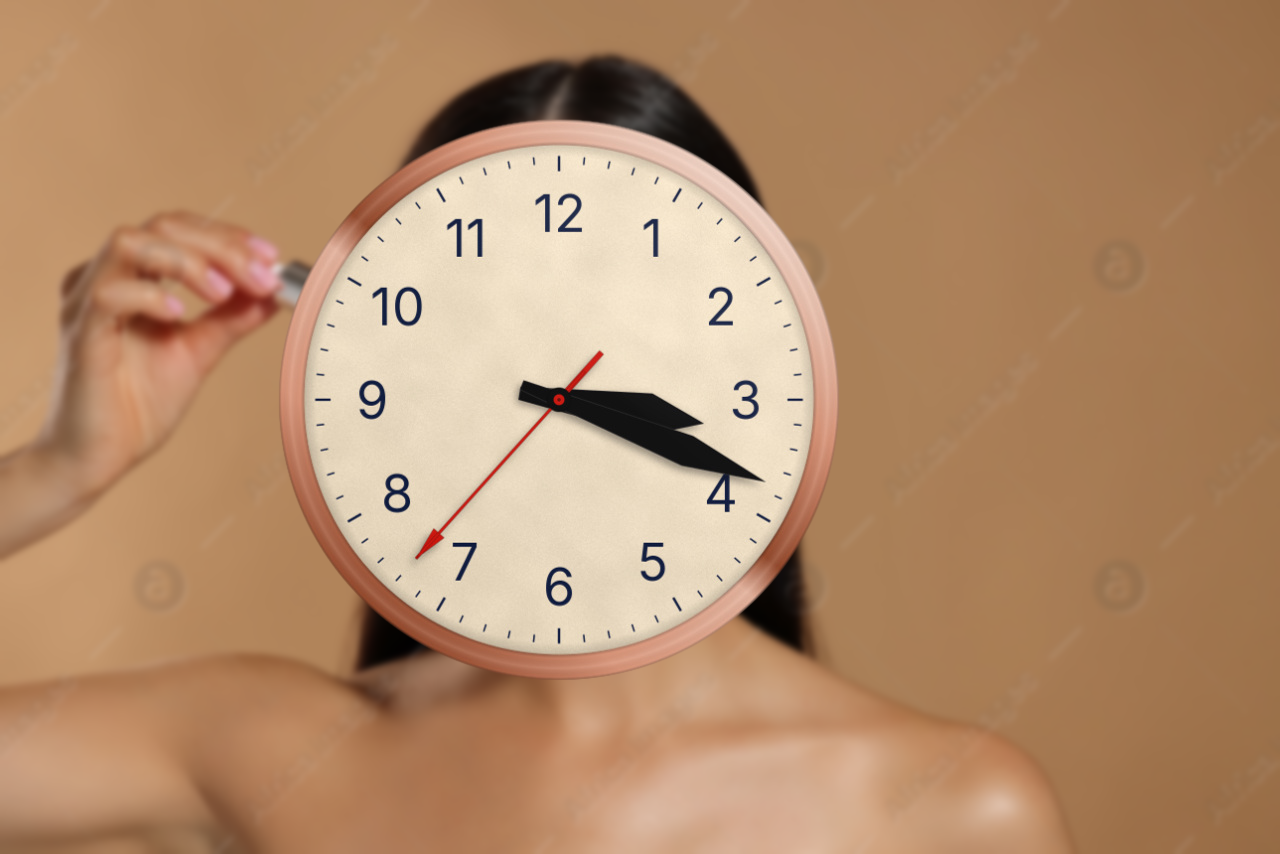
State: 3h18m37s
